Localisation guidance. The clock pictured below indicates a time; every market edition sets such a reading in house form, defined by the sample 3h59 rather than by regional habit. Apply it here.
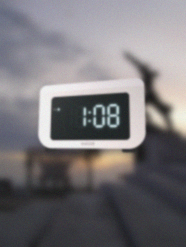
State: 1h08
